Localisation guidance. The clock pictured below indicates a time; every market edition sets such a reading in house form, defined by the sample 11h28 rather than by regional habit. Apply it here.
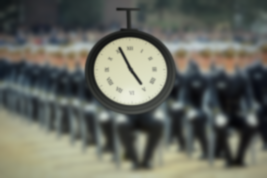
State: 4h56
